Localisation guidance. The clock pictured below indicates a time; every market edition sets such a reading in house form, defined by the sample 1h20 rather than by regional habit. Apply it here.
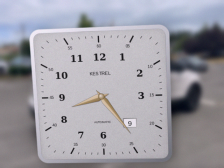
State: 8h24
